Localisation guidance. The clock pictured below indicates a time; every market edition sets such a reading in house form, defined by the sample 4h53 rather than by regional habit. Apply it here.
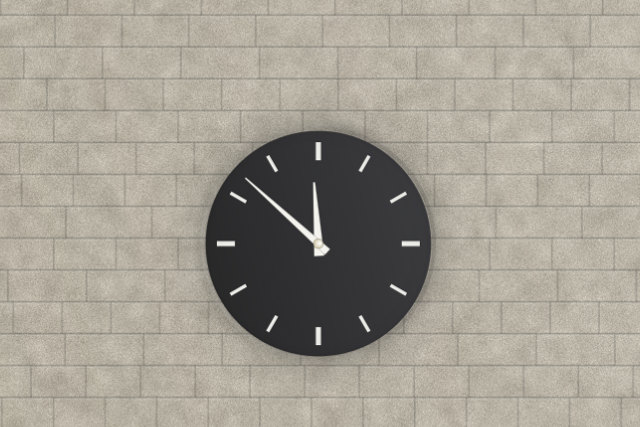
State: 11h52
